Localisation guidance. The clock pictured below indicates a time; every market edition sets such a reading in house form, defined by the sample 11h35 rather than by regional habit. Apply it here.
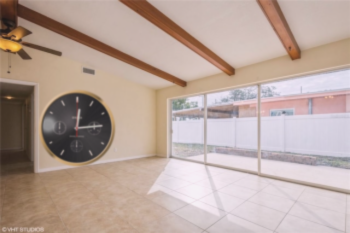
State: 12h14
